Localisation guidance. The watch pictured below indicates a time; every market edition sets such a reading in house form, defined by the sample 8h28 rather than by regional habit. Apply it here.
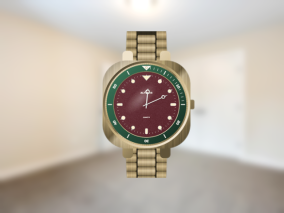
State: 12h11
